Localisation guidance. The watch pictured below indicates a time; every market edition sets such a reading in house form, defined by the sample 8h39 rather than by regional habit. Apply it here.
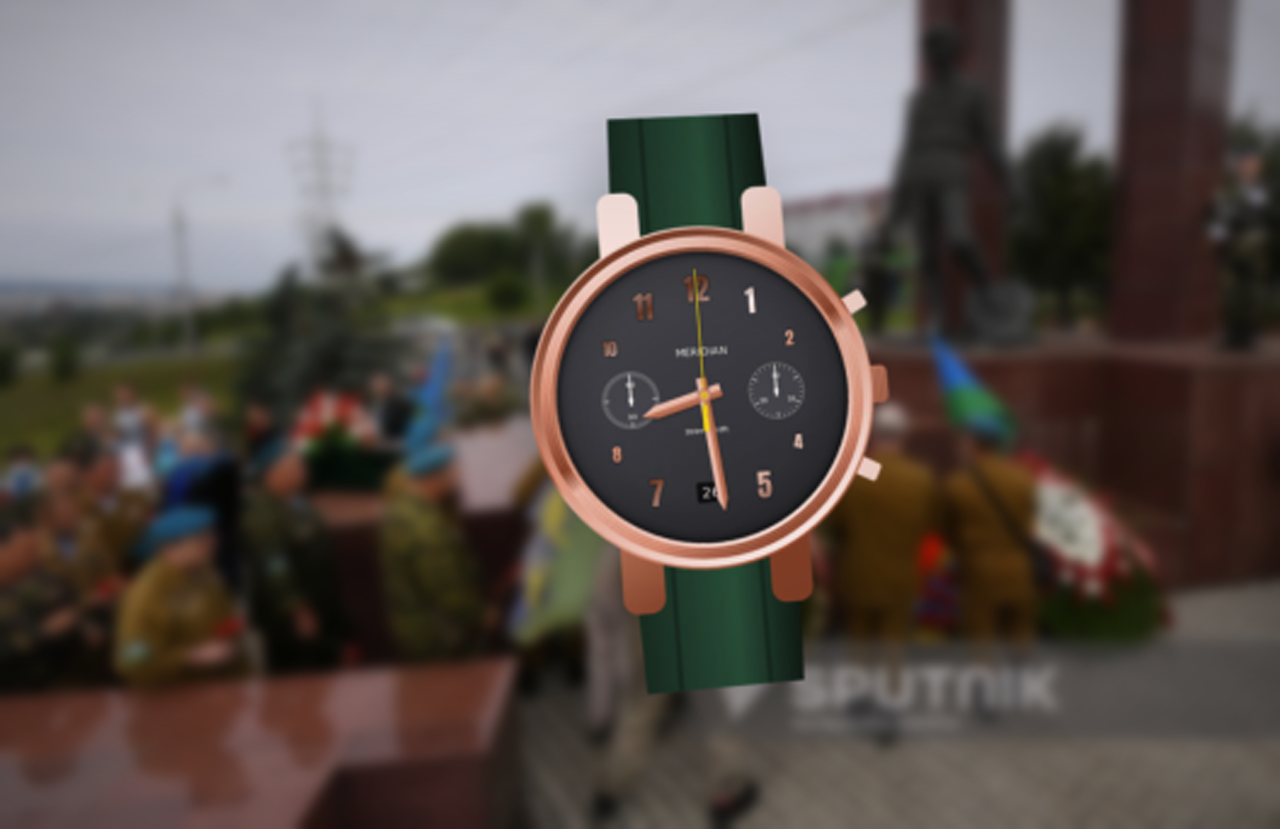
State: 8h29
